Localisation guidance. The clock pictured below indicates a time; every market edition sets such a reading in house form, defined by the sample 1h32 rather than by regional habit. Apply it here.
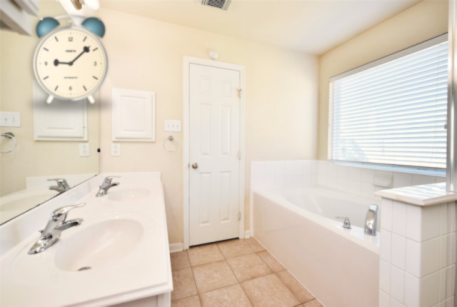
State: 9h08
